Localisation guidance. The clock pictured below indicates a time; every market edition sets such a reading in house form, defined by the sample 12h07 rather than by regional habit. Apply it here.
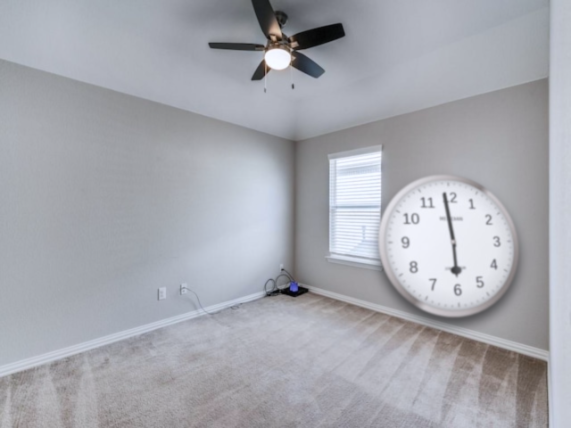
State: 5h59
